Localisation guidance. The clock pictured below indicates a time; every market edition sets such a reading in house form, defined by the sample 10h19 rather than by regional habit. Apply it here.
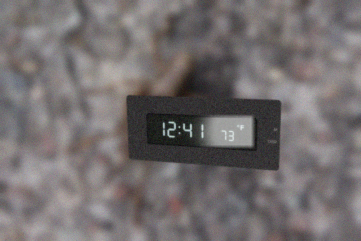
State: 12h41
